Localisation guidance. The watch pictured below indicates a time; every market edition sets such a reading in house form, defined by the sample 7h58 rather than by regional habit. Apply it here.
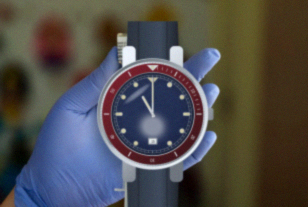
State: 11h00
